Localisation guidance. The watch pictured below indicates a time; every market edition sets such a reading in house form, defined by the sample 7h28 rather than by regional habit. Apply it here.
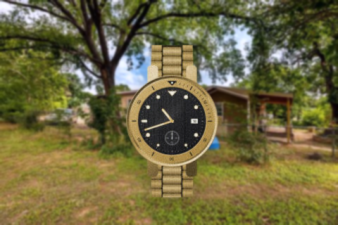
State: 10h42
